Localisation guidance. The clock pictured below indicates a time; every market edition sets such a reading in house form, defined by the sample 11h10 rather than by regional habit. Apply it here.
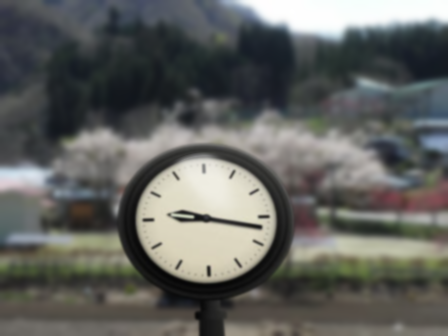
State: 9h17
